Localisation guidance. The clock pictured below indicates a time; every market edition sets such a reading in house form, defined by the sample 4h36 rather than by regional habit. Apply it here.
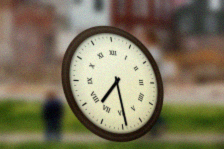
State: 7h29
